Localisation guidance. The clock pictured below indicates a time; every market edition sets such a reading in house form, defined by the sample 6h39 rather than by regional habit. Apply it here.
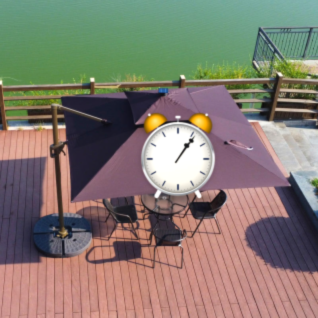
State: 1h06
